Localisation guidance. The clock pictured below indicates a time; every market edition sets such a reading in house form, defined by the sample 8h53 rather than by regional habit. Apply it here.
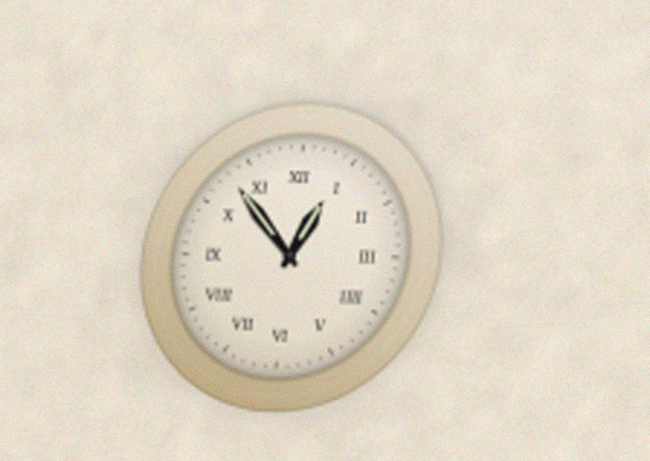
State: 12h53
